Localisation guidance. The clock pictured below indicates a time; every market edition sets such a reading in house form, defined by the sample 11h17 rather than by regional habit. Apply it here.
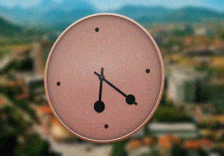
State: 6h22
